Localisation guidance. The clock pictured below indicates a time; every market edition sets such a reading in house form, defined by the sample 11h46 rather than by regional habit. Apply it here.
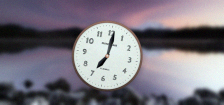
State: 7h01
